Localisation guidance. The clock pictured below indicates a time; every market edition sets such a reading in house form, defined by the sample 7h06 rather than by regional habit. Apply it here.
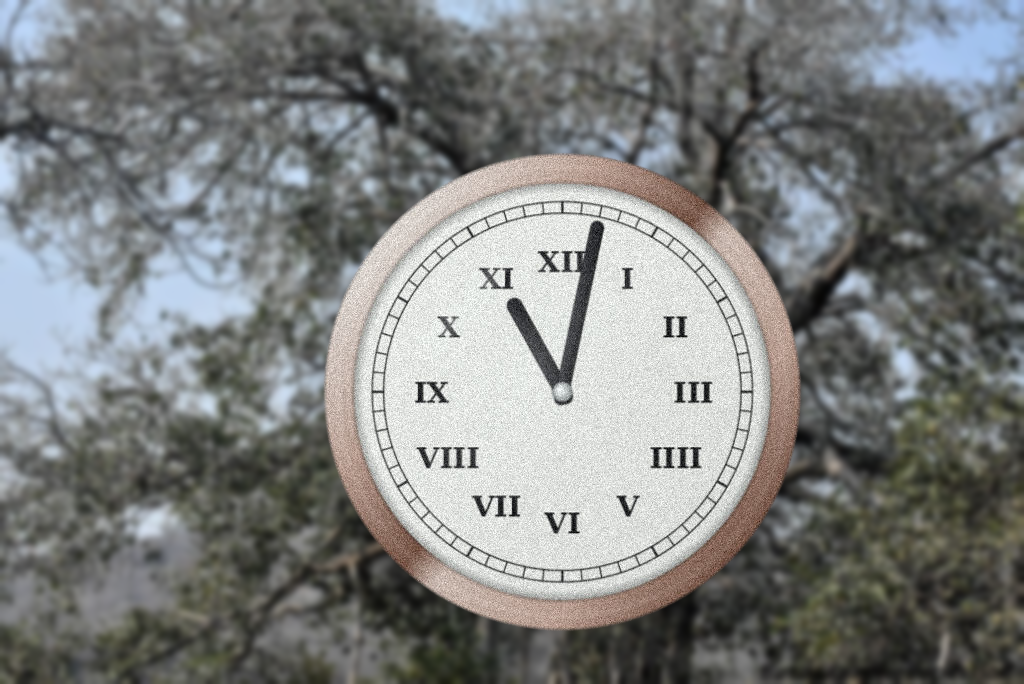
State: 11h02
